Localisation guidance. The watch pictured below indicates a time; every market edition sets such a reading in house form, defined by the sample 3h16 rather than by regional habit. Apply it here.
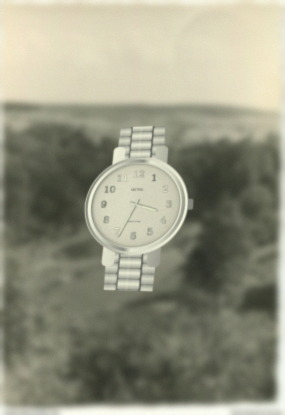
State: 3h34
